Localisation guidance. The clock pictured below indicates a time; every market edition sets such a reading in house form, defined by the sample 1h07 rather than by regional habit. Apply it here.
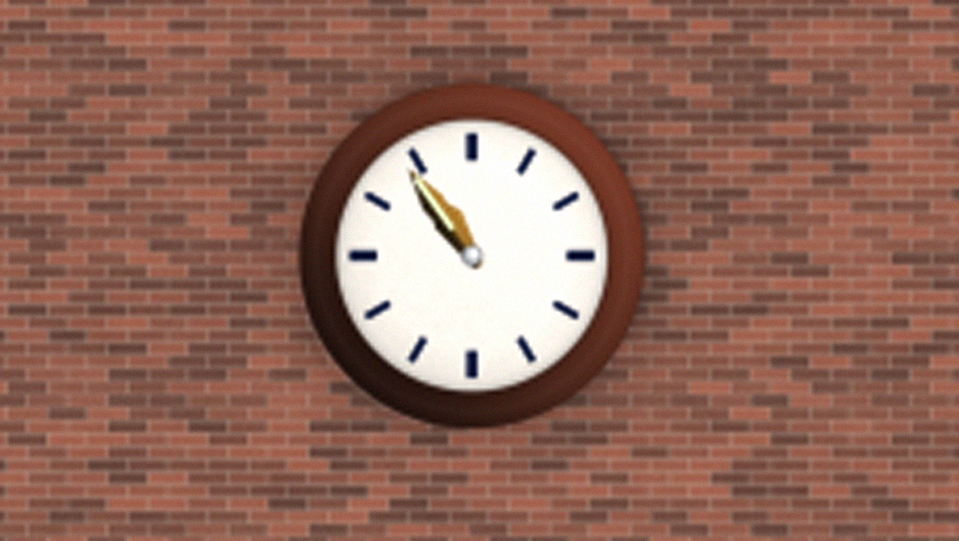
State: 10h54
